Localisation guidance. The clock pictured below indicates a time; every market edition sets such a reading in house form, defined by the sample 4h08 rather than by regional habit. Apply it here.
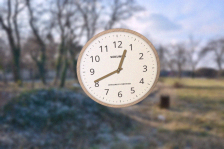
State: 12h41
